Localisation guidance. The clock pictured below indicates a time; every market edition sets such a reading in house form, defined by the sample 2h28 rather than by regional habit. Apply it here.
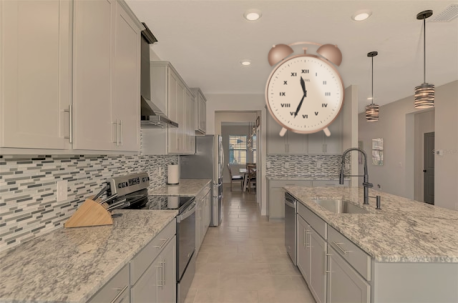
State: 11h34
